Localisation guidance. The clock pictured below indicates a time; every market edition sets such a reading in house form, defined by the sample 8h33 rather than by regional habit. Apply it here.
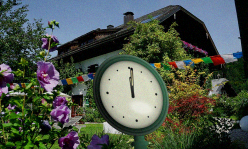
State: 12h01
